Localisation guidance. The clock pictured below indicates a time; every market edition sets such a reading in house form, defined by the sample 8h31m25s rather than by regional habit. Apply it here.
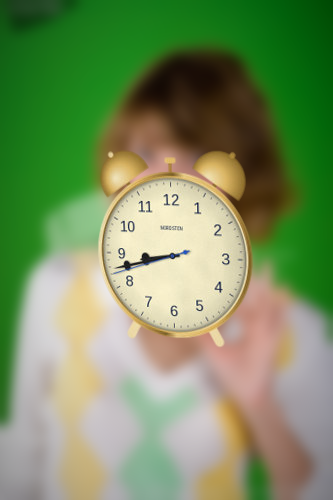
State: 8h42m42s
